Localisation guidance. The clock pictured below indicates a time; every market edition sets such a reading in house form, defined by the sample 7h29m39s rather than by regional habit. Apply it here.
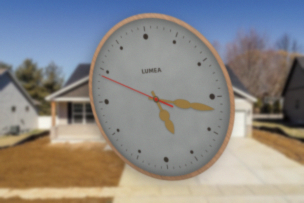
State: 5h16m49s
